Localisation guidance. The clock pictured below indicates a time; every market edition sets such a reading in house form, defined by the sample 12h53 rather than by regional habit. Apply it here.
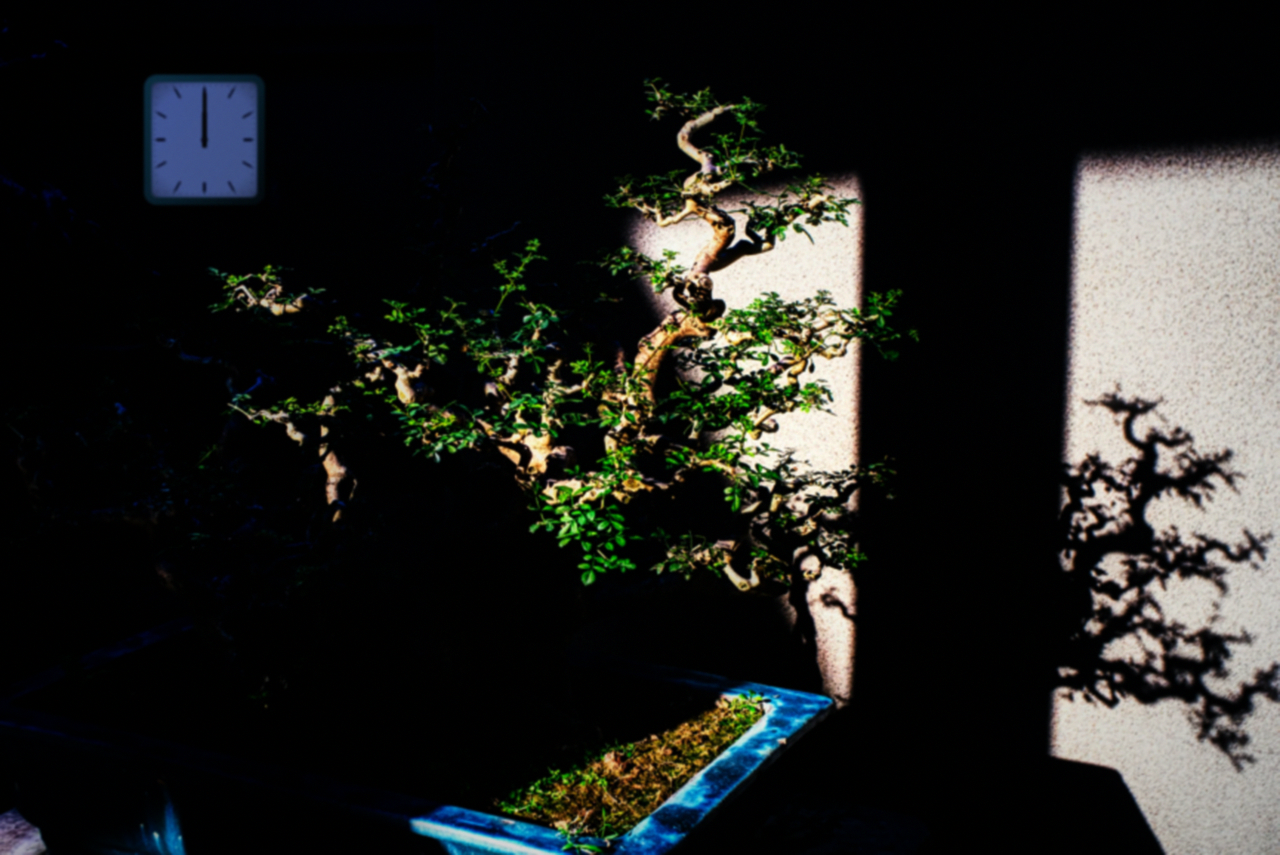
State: 12h00
